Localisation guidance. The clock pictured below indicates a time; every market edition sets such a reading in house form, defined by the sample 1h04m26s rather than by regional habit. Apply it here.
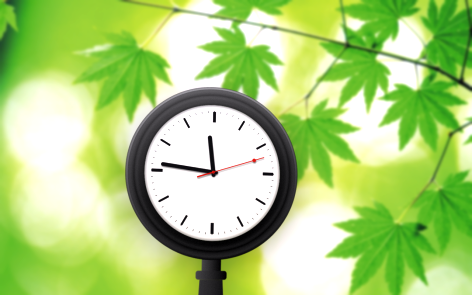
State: 11h46m12s
